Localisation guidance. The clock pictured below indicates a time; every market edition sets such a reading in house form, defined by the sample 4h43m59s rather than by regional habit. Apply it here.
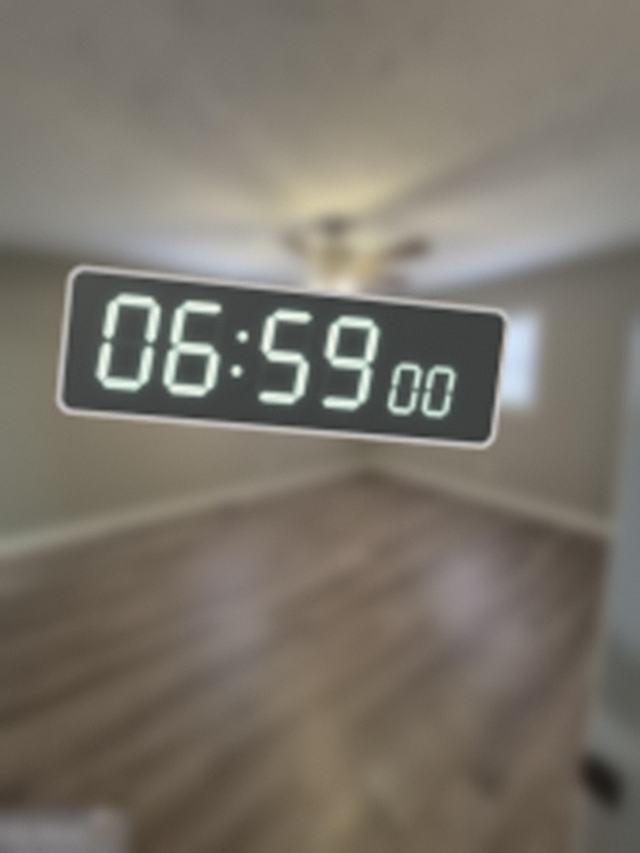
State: 6h59m00s
